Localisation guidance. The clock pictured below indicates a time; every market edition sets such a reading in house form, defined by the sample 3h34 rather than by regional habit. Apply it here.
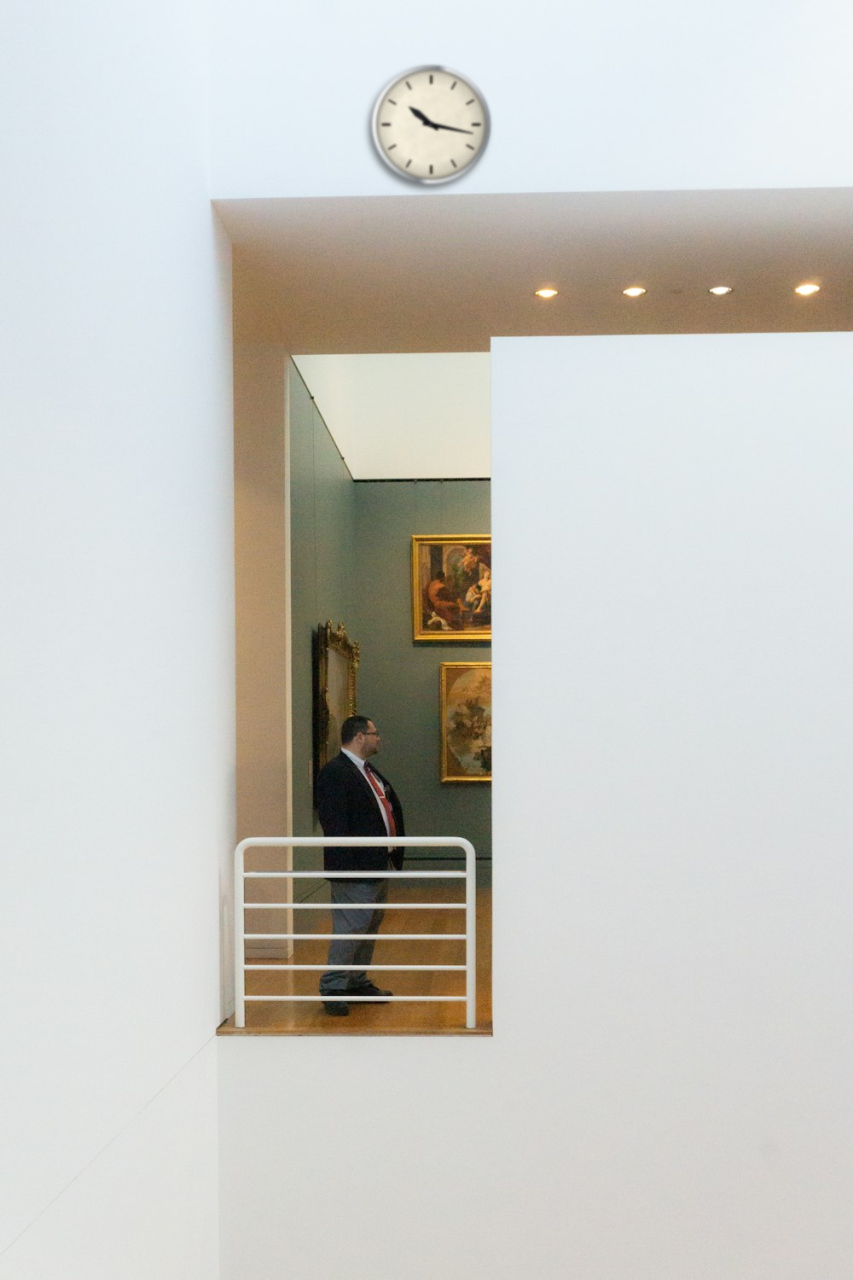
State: 10h17
